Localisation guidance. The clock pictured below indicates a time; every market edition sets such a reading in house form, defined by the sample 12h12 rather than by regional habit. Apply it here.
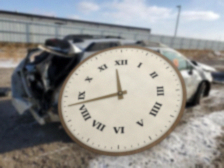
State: 11h43
